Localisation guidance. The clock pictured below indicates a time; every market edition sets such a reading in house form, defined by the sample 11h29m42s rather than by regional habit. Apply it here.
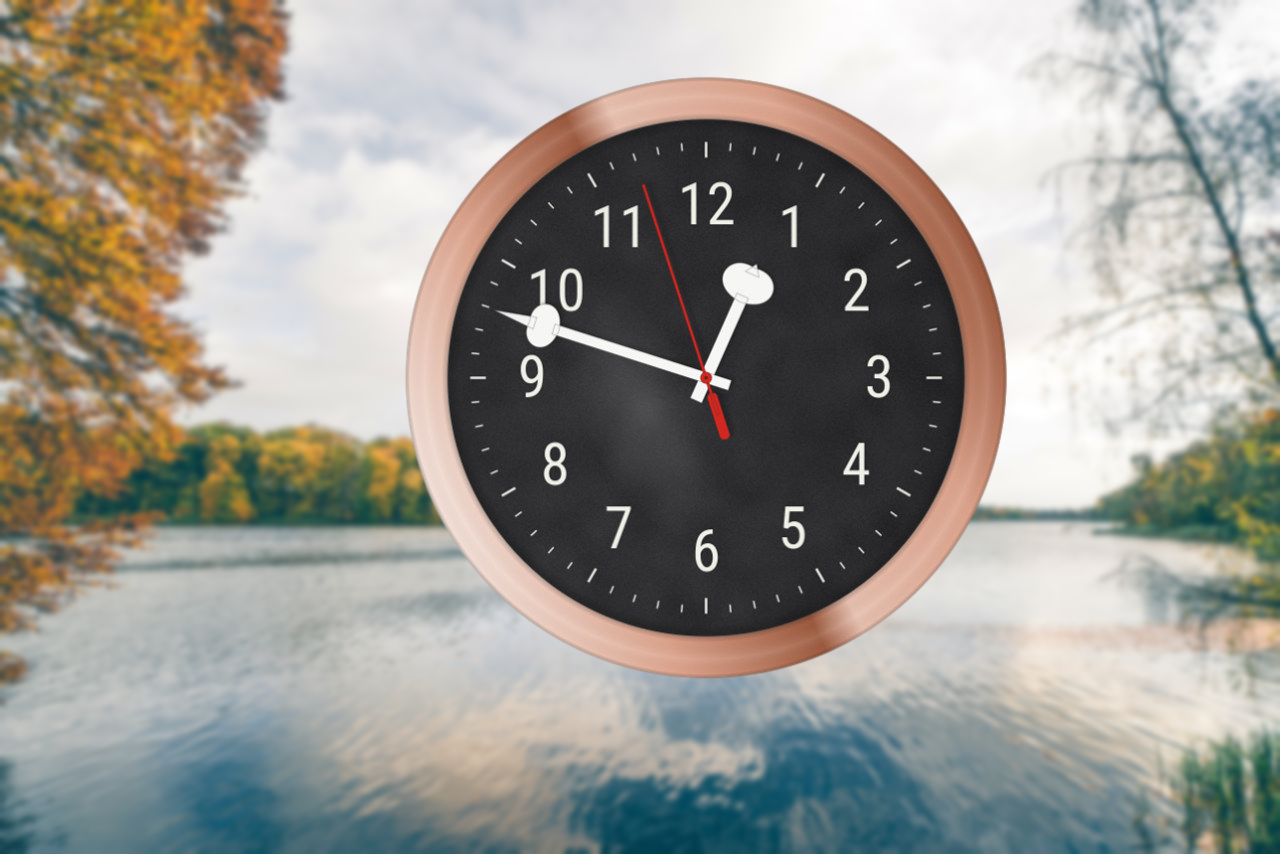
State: 12h47m57s
